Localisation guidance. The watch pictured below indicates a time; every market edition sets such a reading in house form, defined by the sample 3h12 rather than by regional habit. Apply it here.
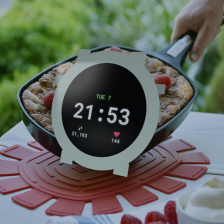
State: 21h53
